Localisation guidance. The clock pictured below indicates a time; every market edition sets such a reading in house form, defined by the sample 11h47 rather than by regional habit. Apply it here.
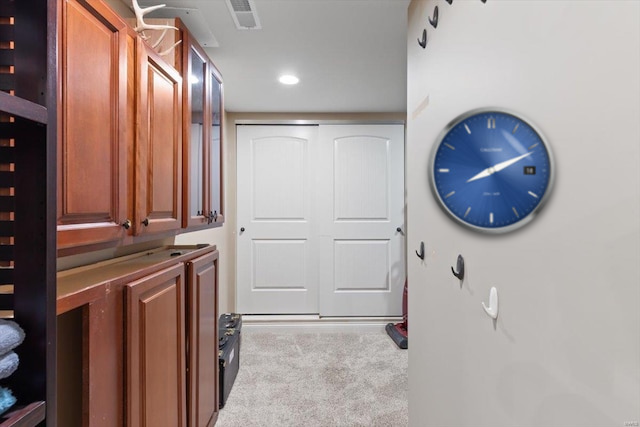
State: 8h11
